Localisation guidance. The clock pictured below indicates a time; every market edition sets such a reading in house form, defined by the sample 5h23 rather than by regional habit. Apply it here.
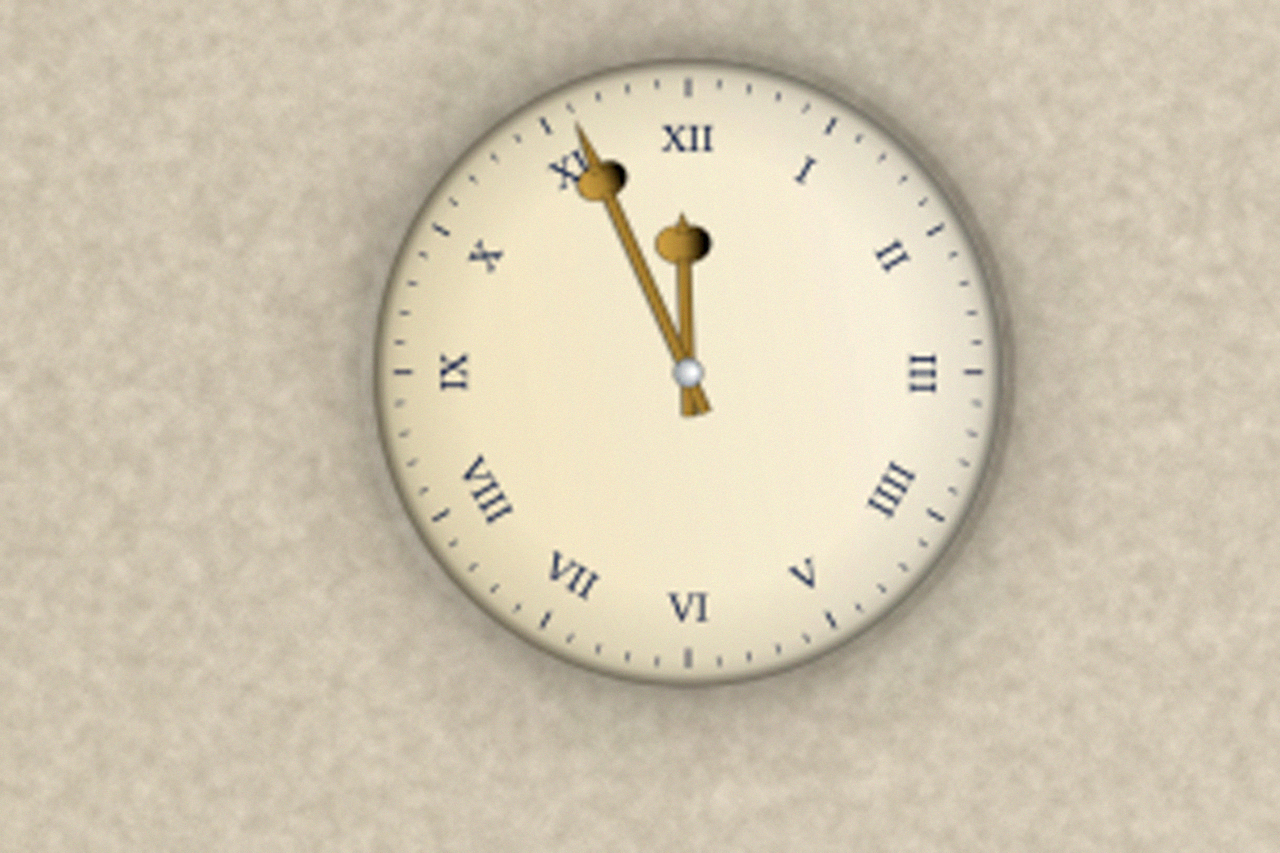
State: 11h56
